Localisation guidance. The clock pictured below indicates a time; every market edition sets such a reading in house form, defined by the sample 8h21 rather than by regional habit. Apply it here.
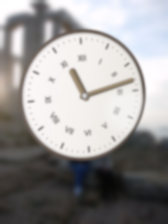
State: 11h13
